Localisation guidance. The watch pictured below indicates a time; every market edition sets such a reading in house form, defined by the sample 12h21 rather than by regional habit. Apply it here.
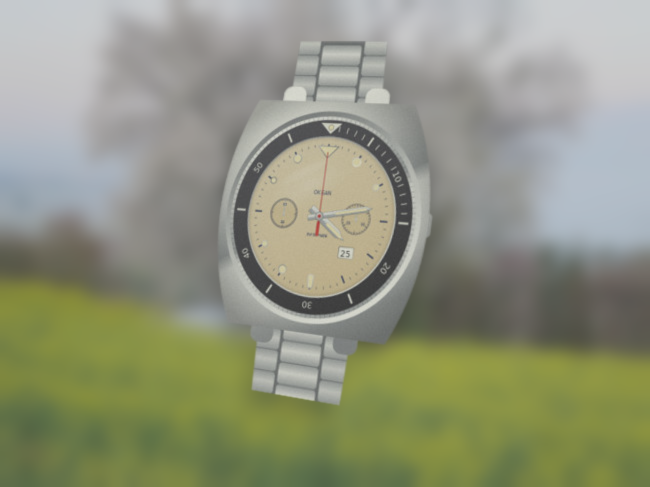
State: 4h13
